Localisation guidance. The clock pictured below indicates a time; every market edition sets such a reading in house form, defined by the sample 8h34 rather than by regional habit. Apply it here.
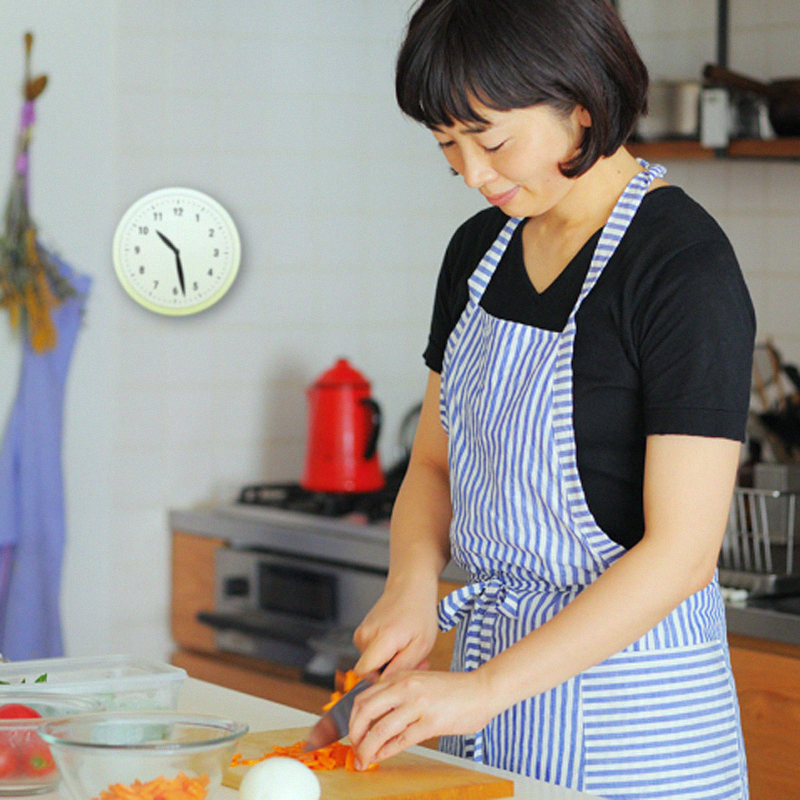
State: 10h28
